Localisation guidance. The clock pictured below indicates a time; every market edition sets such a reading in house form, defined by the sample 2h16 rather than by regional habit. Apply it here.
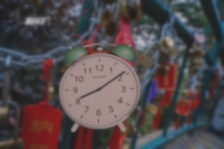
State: 8h09
